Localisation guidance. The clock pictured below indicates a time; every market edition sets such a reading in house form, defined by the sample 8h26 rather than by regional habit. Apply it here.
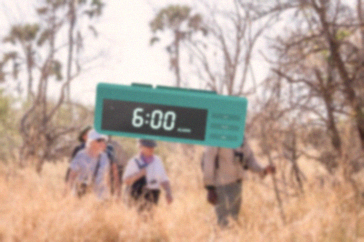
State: 6h00
